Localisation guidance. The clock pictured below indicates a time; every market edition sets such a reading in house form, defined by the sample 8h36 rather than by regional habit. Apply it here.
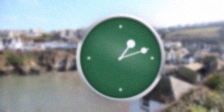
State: 1h12
